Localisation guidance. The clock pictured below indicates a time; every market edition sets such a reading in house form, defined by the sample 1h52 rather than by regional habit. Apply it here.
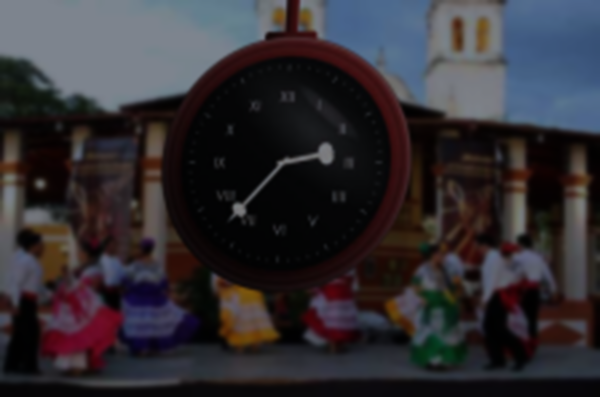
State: 2h37
